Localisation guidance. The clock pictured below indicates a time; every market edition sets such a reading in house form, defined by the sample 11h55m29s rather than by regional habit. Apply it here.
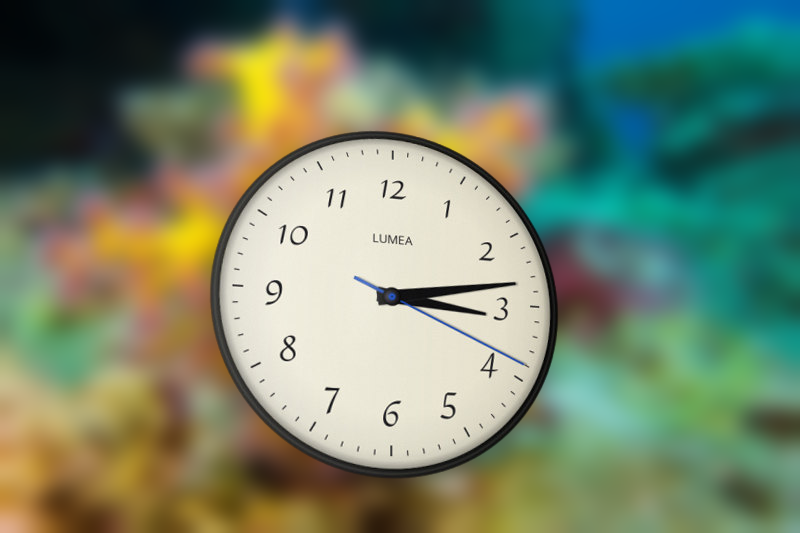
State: 3h13m19s
